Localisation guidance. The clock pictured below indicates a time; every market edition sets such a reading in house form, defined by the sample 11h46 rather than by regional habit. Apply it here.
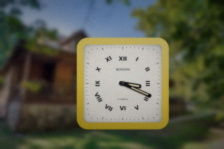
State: 3h19
